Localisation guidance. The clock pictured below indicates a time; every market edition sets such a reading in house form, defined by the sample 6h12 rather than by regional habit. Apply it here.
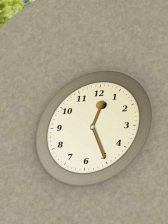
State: 12h25
